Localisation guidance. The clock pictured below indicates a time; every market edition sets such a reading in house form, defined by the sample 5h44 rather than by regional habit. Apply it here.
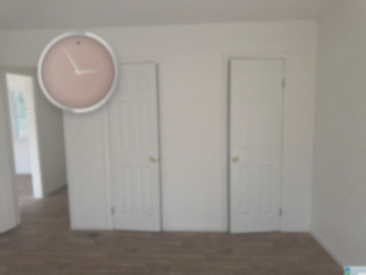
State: 2h55
